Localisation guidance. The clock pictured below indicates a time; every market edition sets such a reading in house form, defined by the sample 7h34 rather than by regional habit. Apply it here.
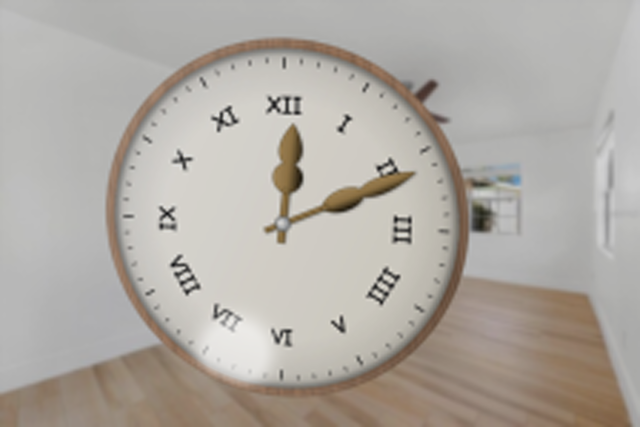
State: 12h11
